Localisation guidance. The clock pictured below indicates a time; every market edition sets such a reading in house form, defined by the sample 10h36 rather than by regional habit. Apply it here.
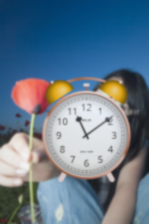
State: 11h09
